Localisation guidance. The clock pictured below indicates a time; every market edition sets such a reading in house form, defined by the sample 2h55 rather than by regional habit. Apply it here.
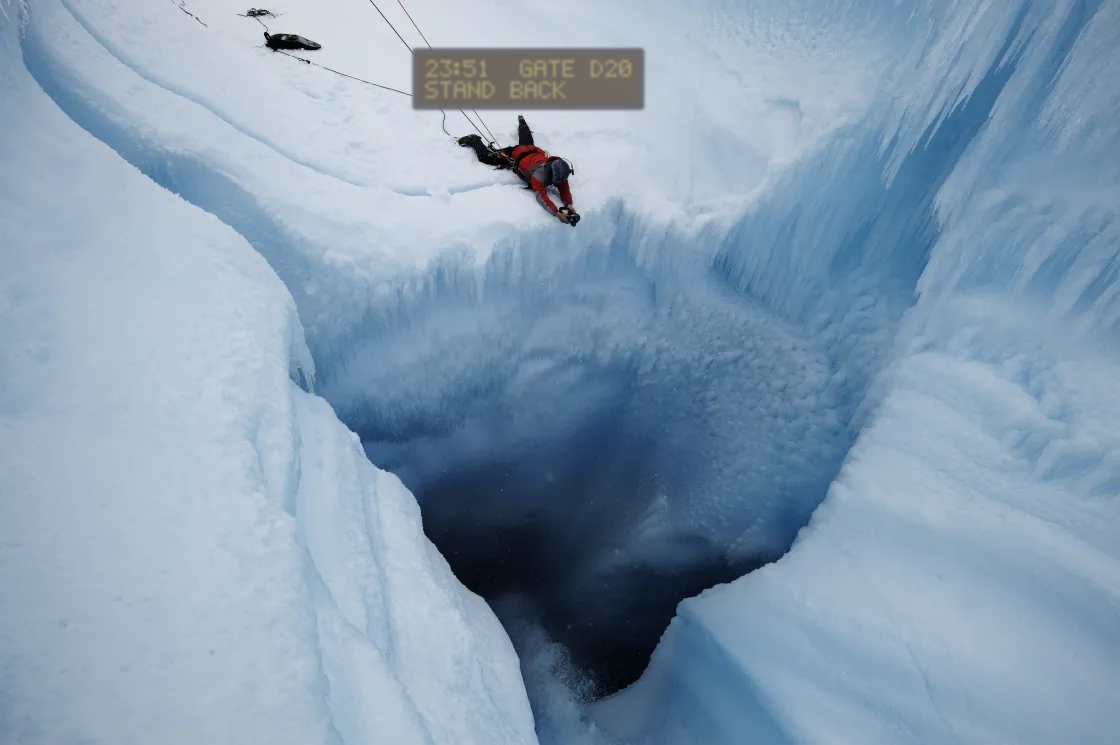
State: 23h51
